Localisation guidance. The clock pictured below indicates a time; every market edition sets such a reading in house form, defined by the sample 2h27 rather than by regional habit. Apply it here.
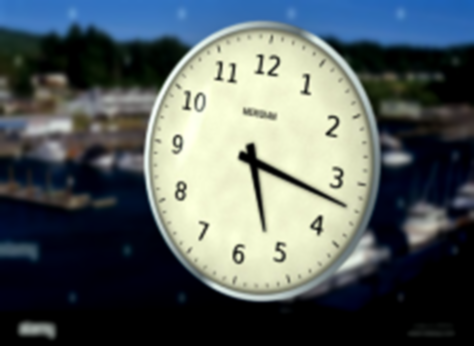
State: 5h17
